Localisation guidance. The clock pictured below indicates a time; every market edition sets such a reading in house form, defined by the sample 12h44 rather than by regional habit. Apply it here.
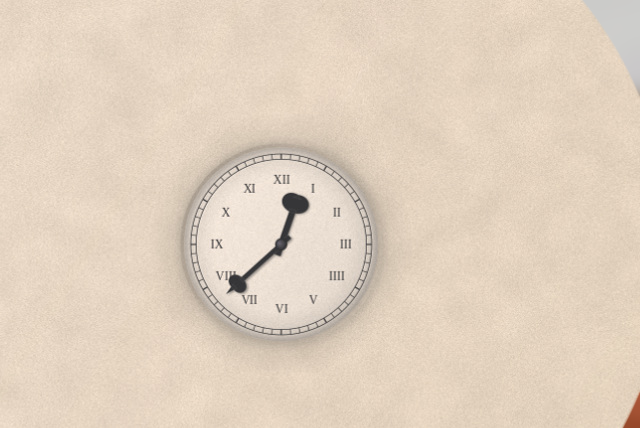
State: 12h38
